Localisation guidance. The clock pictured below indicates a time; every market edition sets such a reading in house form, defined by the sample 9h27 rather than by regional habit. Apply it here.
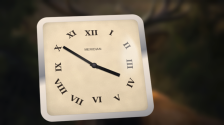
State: 3h51
